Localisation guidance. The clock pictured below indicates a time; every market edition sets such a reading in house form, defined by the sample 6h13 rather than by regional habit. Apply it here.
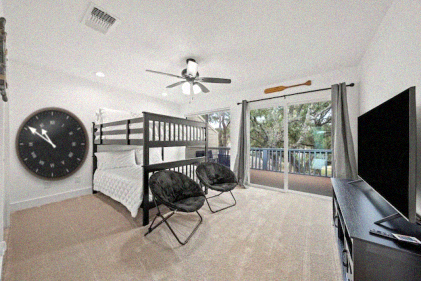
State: 10h51
